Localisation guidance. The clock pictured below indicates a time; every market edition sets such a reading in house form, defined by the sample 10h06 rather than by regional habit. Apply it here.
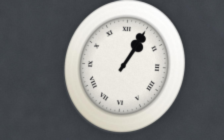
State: 1h05
